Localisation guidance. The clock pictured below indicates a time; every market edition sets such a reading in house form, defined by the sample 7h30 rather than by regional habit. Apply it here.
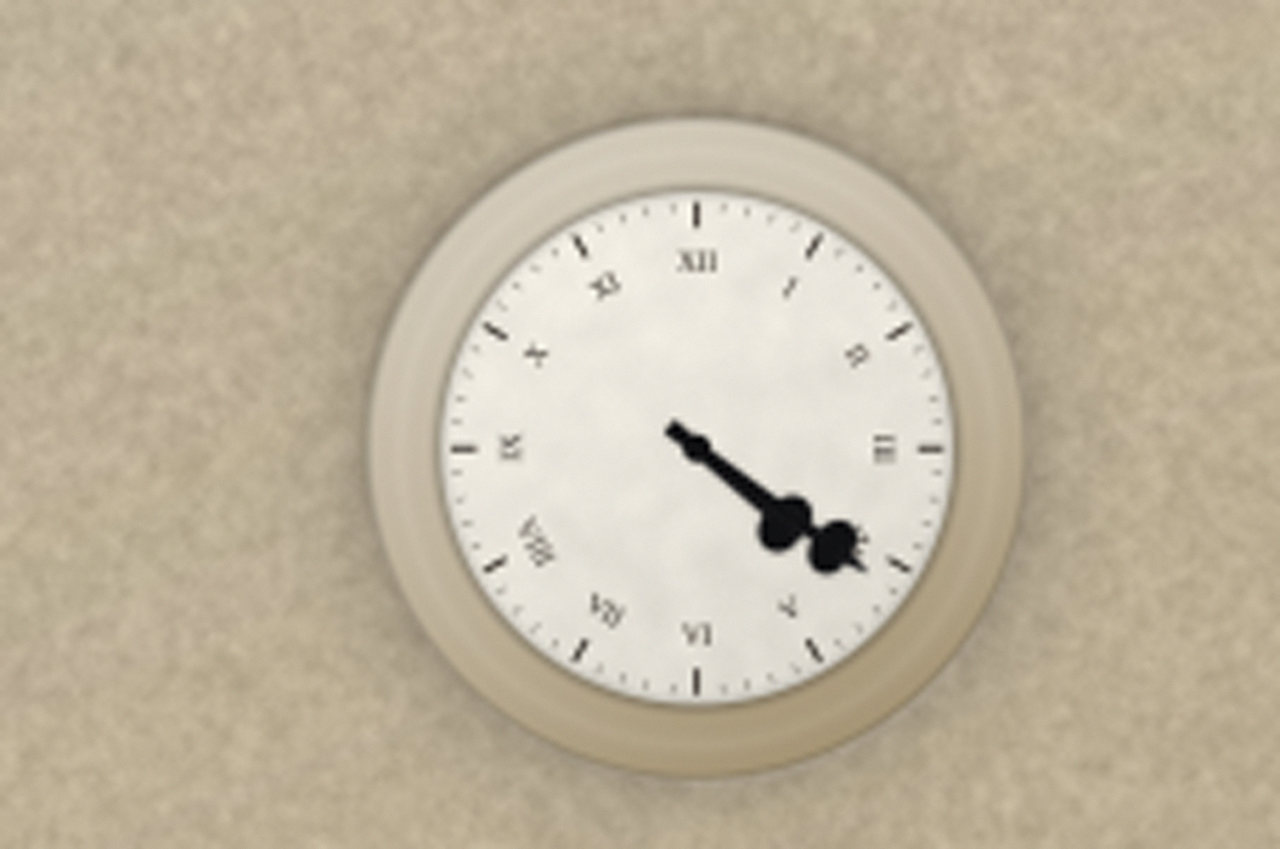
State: 4h21
